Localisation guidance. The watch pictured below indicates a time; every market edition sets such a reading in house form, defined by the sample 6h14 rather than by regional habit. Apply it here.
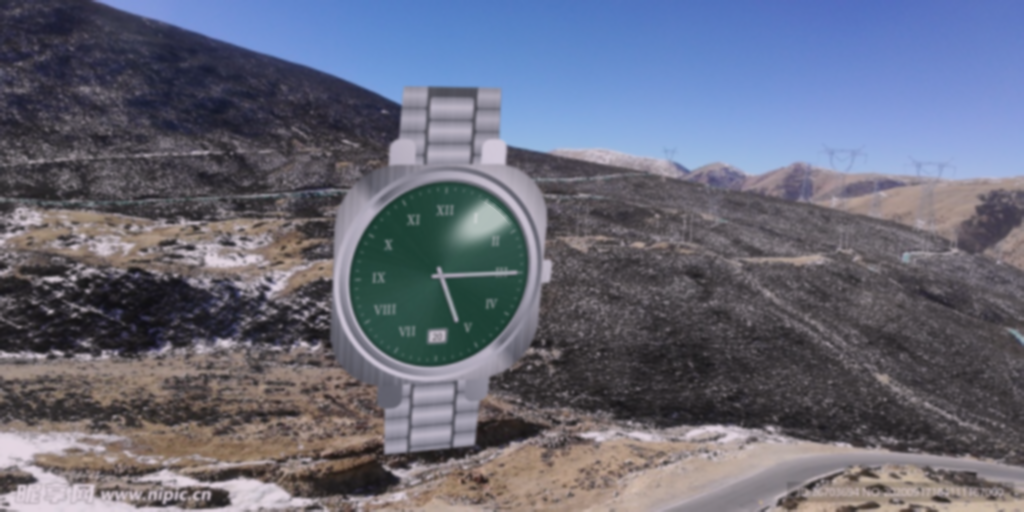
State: 5h15
